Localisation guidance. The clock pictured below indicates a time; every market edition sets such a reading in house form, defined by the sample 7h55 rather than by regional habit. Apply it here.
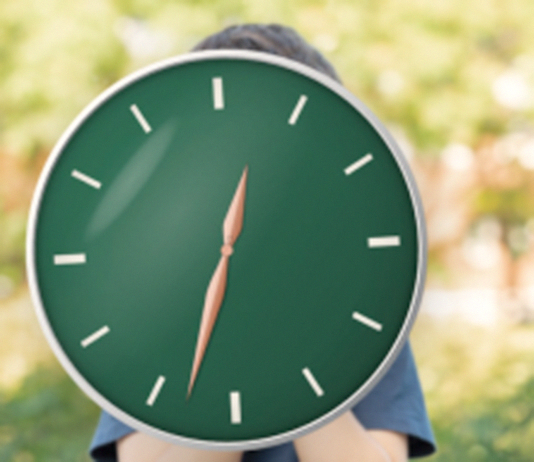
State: 12h33
